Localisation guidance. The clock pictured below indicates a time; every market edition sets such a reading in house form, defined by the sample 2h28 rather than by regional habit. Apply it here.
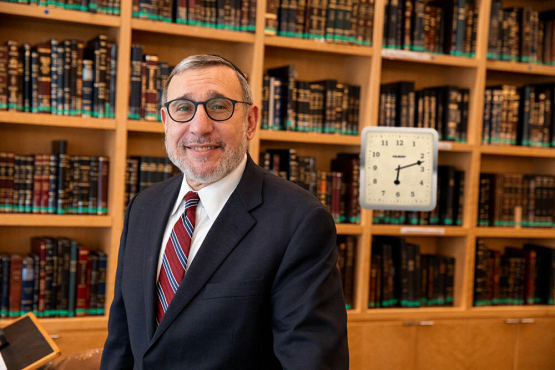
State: 6h12
